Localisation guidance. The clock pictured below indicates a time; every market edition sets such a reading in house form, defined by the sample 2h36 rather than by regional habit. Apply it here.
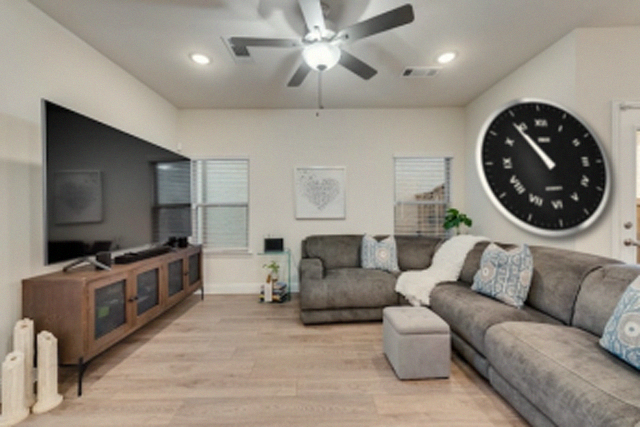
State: 10h54
